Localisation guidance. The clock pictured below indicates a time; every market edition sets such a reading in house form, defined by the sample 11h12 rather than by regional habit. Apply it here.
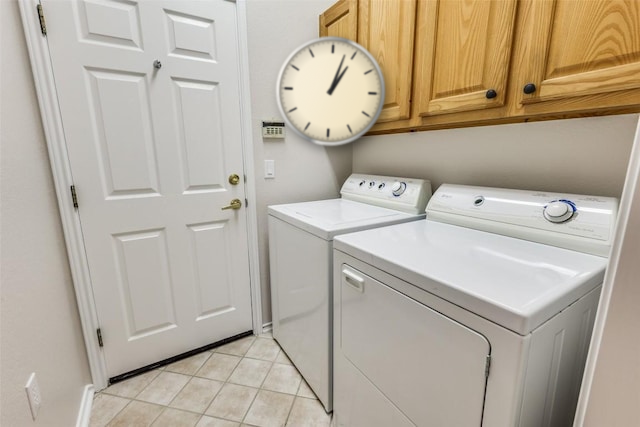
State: 1h03
